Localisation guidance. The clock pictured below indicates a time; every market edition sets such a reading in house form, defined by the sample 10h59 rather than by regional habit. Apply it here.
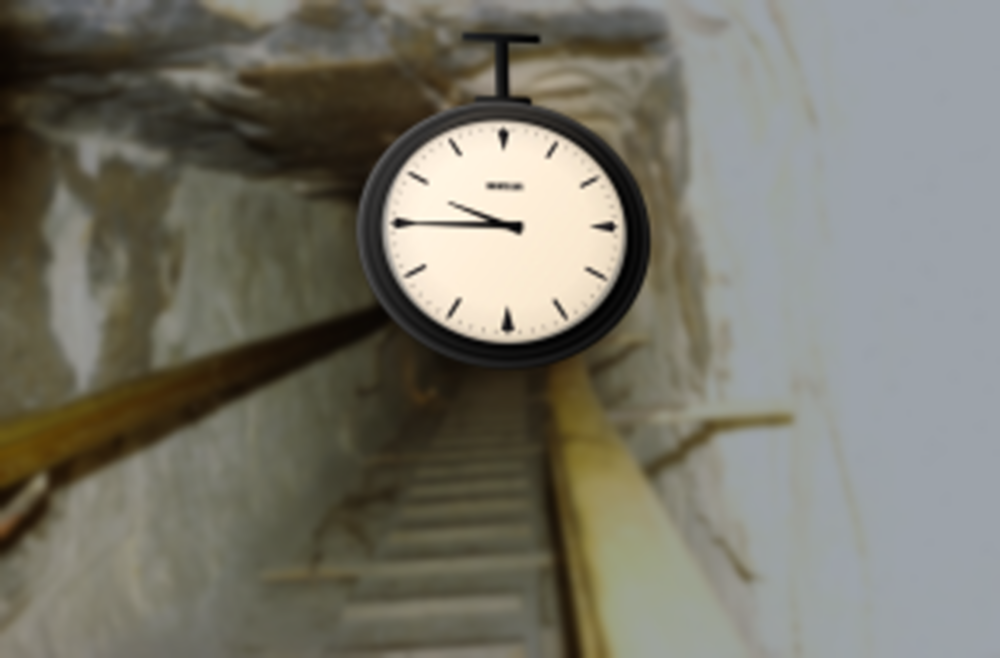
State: 9h45
